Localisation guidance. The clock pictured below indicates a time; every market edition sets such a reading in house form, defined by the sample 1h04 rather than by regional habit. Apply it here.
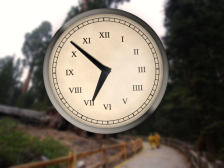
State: 6h52
